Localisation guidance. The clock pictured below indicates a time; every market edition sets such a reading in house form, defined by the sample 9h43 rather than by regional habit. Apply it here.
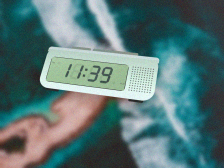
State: 11h39
